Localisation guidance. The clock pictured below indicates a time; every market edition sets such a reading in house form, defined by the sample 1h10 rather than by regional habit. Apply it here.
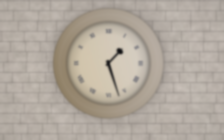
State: 1h27
